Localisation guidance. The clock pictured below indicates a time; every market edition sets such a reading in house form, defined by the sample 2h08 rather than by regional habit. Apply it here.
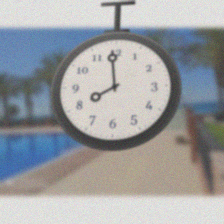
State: 7h59
